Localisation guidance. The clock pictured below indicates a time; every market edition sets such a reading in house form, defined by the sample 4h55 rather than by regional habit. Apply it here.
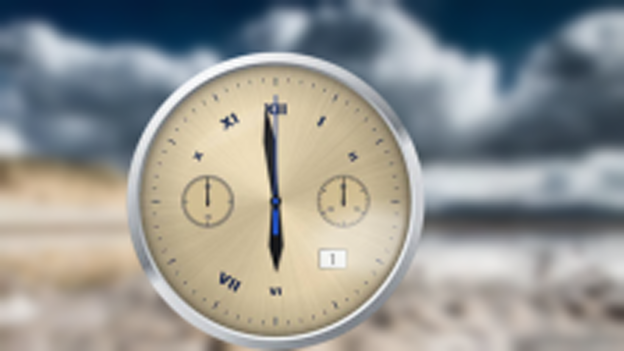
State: 5h59
